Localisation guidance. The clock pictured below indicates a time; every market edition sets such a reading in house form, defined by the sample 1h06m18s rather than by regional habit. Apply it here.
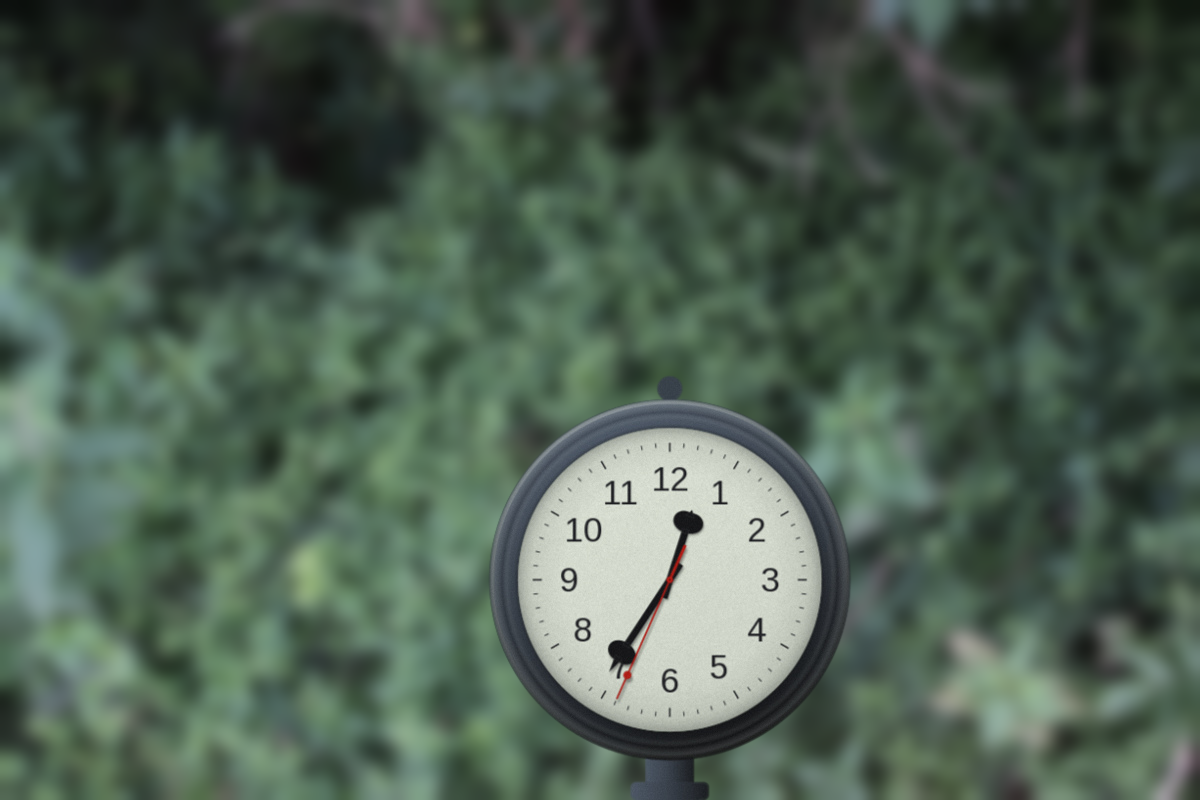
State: 12h35m34s
